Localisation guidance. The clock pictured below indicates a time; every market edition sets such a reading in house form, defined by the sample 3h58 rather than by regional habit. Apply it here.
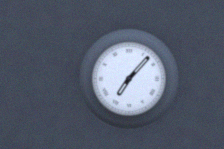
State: 7h07
